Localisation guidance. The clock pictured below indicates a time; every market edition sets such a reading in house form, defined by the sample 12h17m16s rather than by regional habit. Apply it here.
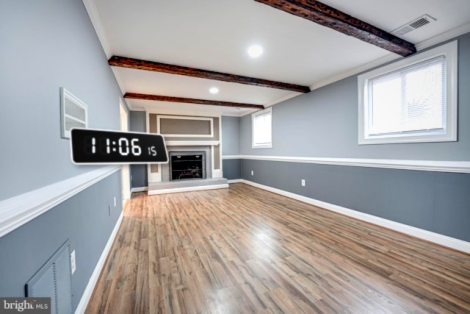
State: 11h06m15s
